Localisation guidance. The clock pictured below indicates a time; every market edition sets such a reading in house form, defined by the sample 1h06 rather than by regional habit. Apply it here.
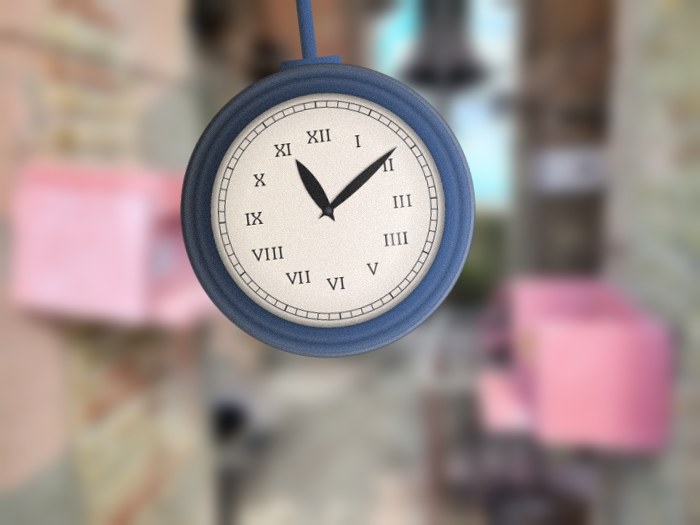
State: 11h09
